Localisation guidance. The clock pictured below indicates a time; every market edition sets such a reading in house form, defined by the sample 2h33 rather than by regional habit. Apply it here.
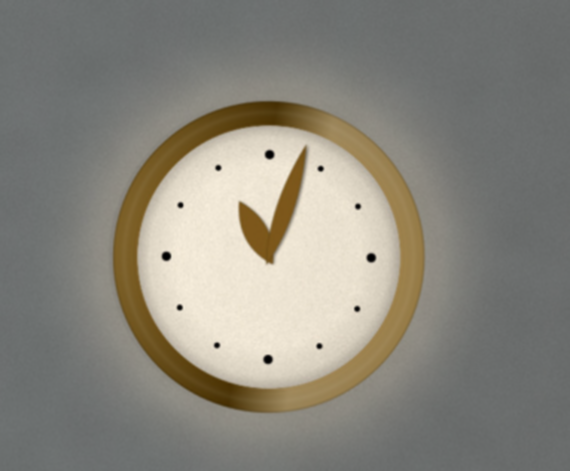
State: 11h03
